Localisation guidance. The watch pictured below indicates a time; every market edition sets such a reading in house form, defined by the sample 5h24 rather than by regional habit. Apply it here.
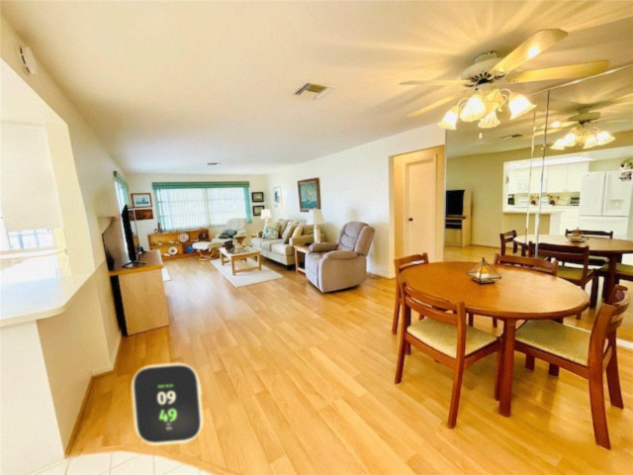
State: 9h49
